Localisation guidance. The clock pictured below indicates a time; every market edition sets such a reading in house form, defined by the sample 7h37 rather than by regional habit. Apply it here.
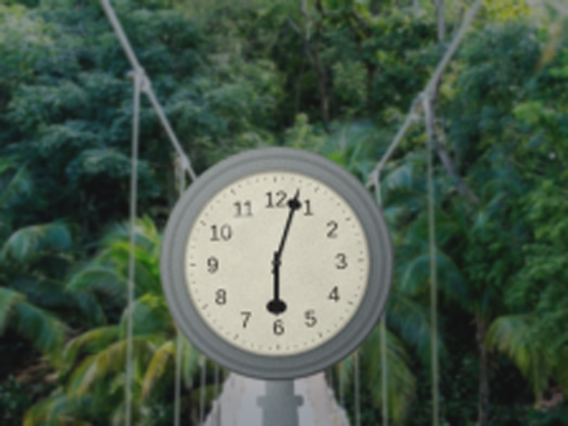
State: 6h03
